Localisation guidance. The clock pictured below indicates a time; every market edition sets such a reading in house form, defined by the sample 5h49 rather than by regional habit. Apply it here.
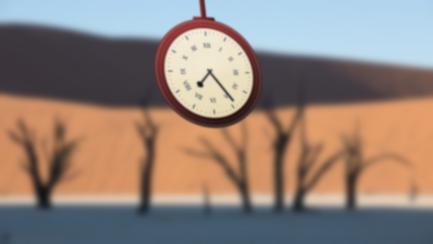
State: 7h24
